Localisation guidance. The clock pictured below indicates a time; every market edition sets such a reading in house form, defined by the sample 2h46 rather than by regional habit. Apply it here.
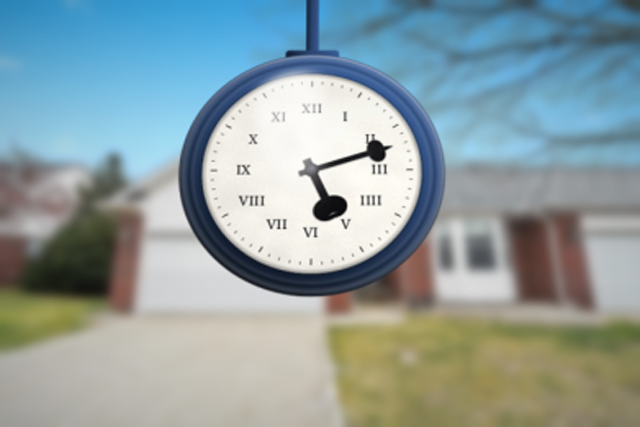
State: 5h12
